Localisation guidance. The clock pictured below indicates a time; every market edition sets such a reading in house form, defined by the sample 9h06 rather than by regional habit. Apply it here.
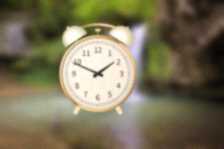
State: 1h49
